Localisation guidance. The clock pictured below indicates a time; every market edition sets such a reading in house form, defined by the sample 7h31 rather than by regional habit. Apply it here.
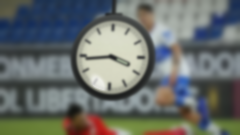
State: 3h44
